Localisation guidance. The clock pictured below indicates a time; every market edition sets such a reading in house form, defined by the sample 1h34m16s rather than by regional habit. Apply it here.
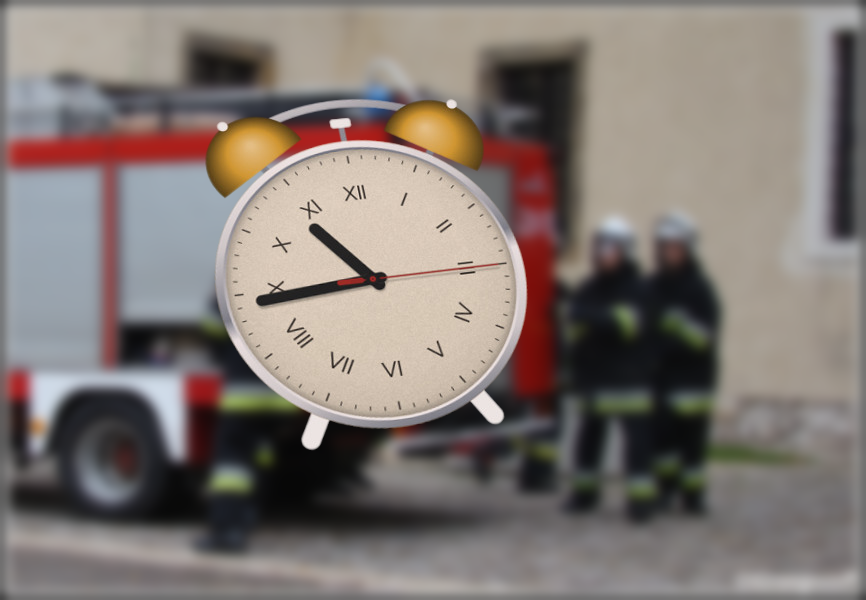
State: 10h44m15s
